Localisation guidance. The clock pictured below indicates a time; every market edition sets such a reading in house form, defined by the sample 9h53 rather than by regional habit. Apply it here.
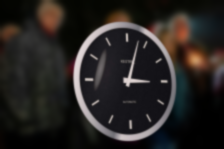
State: 3h03
